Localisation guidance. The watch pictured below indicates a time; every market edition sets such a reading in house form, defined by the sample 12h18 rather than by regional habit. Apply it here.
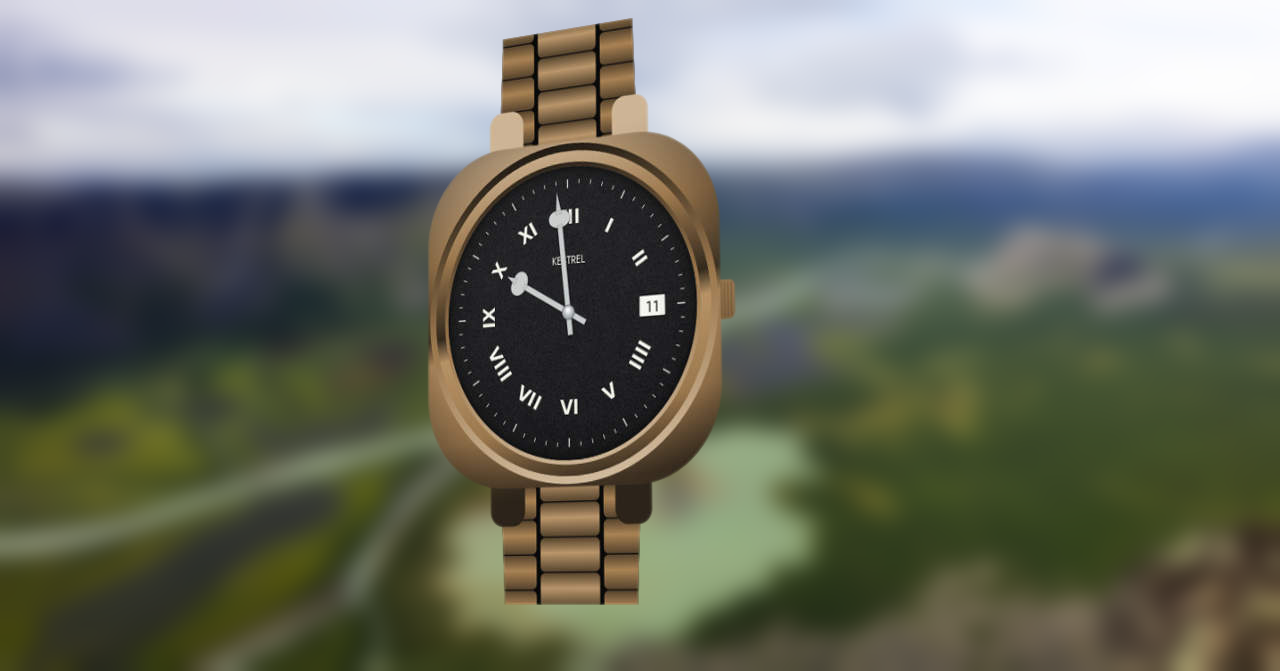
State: 9h59
